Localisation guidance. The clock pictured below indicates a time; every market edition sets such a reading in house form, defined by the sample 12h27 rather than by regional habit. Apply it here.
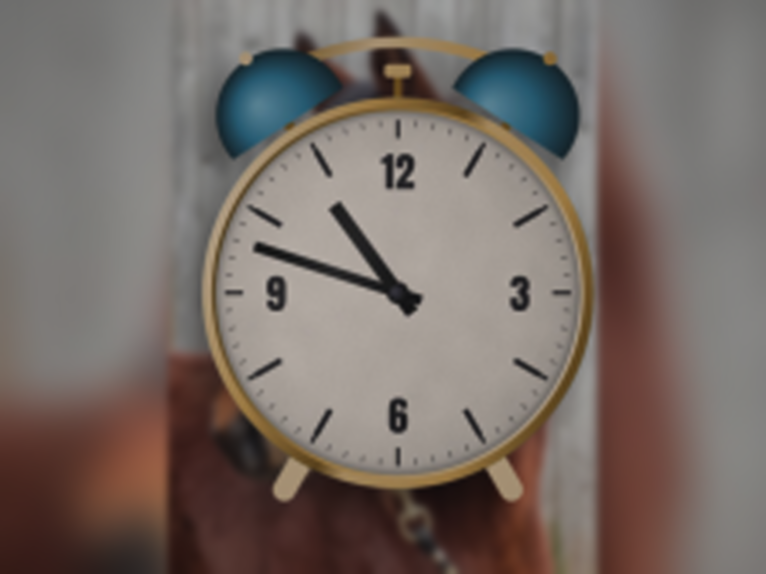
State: 10h48
